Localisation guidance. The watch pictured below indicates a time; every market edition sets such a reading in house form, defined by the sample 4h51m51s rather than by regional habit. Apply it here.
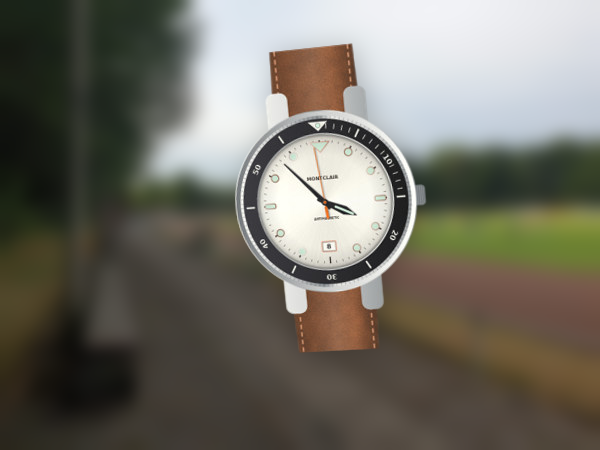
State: 3h52m59s
